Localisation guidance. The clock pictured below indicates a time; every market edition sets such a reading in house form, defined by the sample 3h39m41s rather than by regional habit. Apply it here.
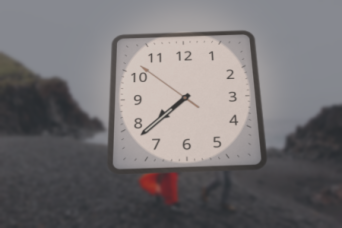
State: 7h37m52s
